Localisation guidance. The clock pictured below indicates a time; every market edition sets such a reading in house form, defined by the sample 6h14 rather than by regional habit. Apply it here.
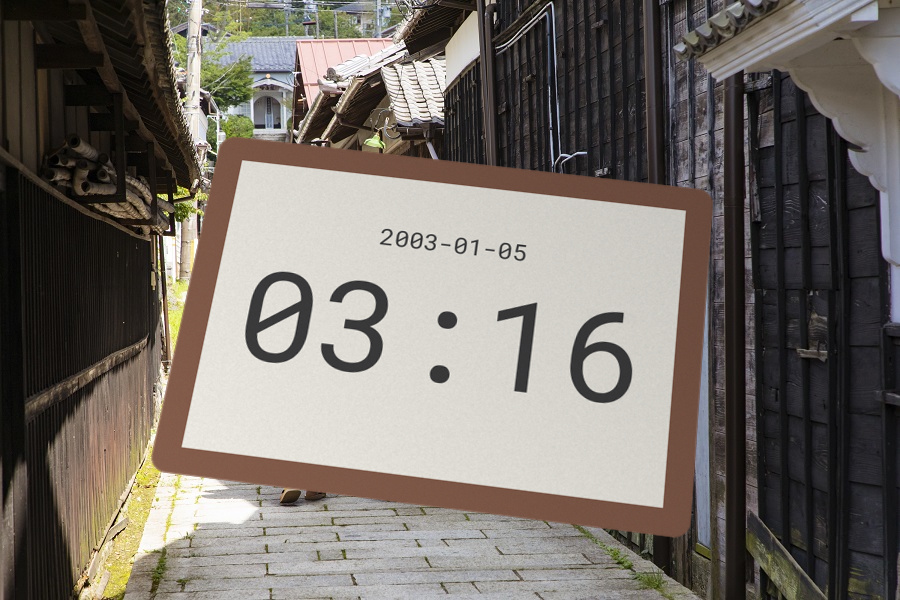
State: 3h16
